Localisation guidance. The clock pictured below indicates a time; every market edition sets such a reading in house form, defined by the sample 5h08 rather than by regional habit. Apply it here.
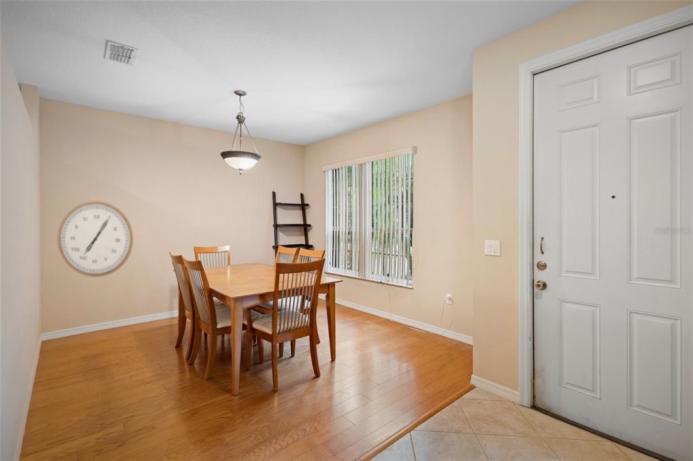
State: 7h05
